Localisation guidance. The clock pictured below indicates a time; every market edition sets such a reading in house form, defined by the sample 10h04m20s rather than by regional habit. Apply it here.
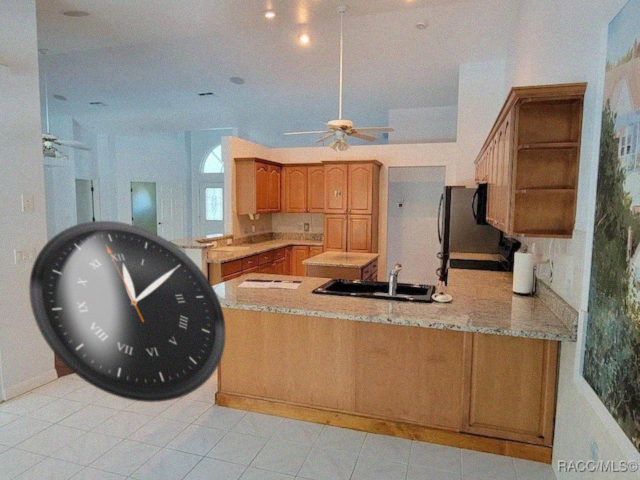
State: 12h09m59s
